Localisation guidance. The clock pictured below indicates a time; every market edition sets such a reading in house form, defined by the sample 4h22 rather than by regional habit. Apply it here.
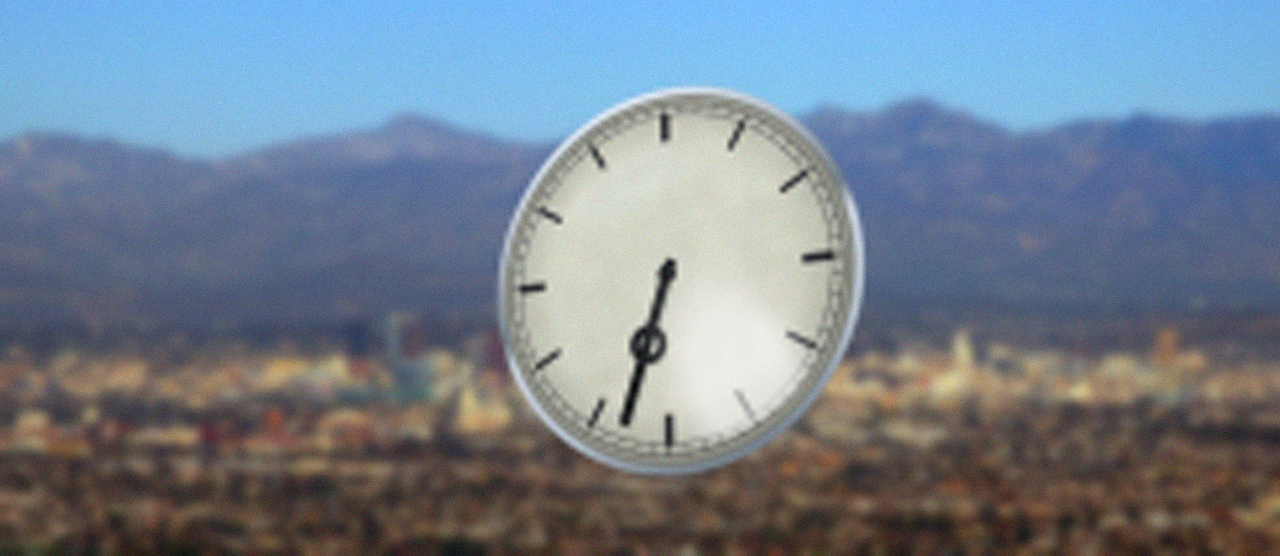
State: 6h33
